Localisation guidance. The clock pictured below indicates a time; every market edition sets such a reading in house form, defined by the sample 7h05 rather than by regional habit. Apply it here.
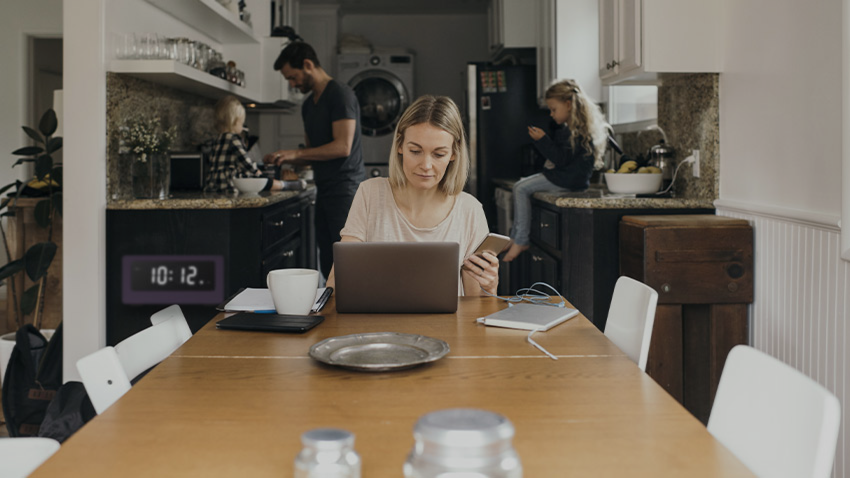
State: 10h12
